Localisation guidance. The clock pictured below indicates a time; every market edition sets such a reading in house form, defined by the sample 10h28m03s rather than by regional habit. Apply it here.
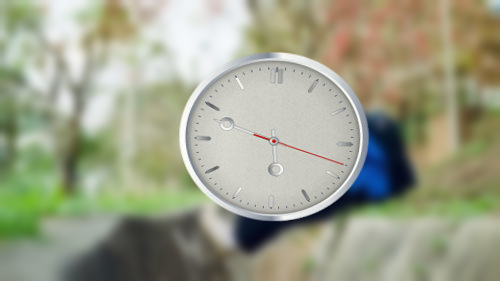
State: 5h48m18s
